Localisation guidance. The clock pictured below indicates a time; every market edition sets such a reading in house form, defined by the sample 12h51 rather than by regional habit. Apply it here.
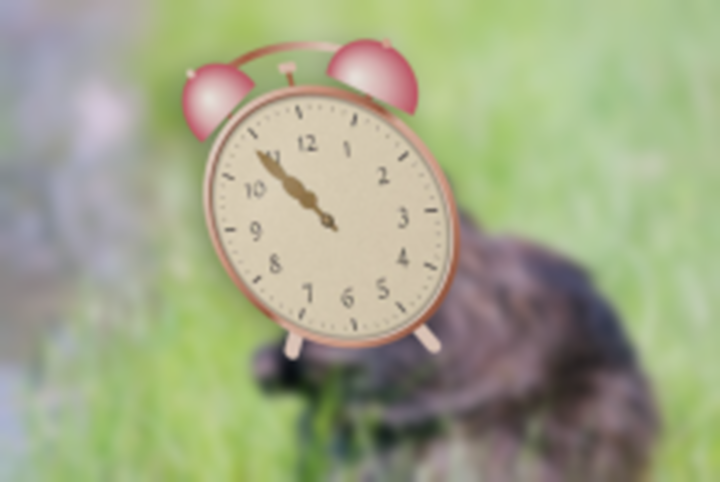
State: 10h54
